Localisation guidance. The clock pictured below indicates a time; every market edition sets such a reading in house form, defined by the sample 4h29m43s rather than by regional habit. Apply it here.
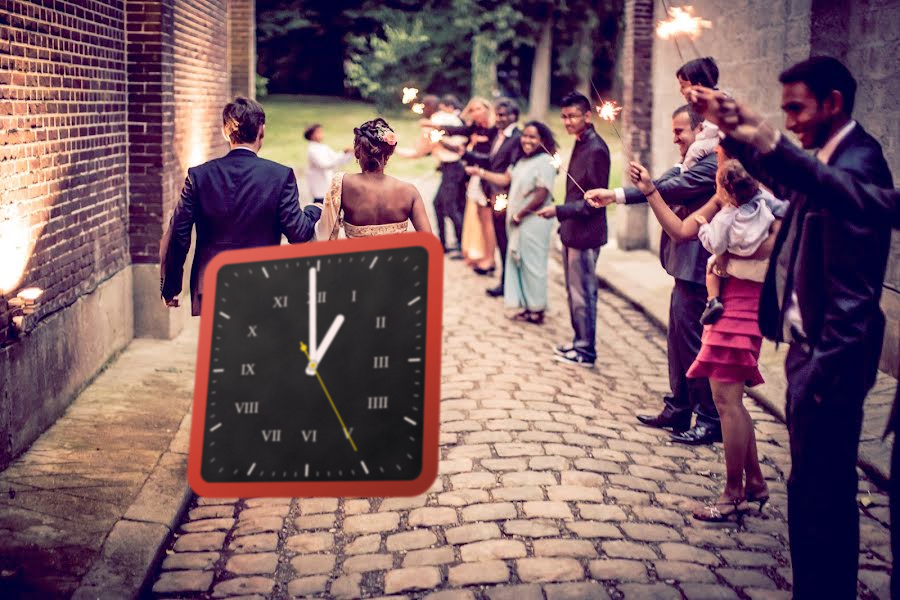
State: 12h59m25s
